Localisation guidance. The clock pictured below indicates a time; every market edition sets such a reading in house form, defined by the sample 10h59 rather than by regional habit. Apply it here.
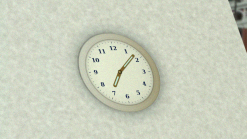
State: 7h08
